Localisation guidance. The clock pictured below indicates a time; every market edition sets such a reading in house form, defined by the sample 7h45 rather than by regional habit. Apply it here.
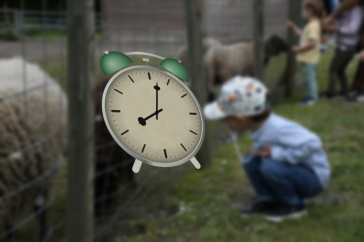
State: 8h02
